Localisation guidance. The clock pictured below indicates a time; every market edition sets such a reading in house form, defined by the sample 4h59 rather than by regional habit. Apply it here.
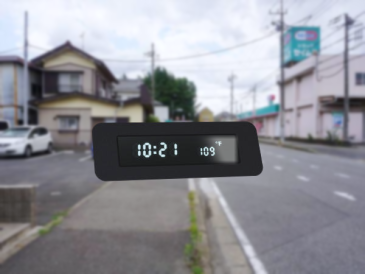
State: 10h21
